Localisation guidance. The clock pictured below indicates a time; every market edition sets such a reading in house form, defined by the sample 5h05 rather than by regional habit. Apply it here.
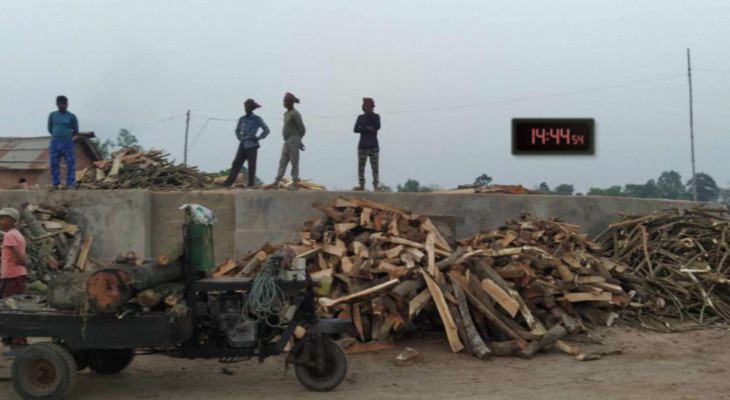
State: 14h44
